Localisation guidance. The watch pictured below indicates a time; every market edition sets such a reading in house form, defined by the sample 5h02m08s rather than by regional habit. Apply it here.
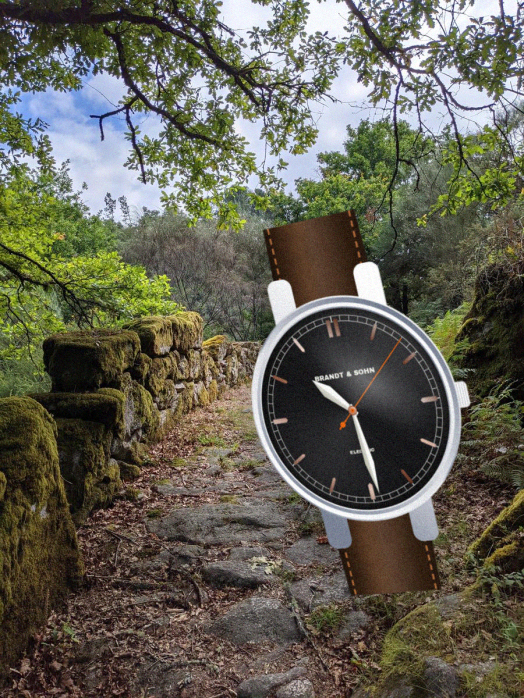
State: 10h29m08s
